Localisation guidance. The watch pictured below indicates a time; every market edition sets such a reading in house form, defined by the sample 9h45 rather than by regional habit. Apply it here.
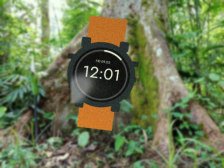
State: 12h01
